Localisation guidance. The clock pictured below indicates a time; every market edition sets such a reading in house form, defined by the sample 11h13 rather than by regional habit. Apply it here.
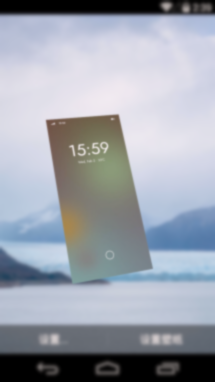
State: 15h59
